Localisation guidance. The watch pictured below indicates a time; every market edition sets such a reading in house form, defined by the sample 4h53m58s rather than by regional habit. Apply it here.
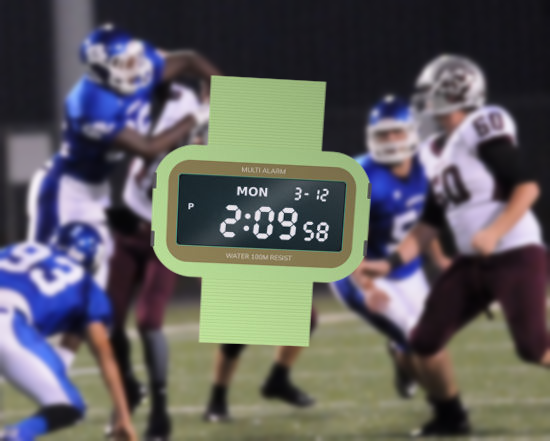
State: 2h09m58s
